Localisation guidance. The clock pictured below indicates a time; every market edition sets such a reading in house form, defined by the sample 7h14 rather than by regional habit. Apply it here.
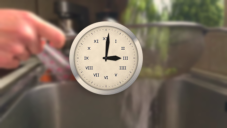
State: 3h01
